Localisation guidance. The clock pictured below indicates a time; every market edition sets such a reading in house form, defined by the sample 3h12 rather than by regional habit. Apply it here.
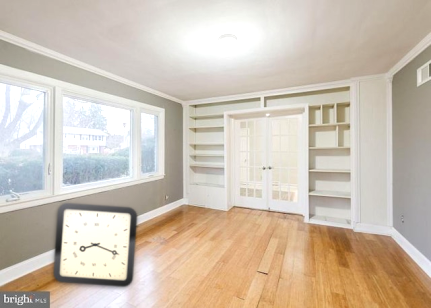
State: 8h18
